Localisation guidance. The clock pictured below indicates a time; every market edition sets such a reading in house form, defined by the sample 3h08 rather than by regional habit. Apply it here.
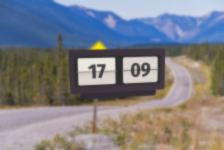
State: 17h09
